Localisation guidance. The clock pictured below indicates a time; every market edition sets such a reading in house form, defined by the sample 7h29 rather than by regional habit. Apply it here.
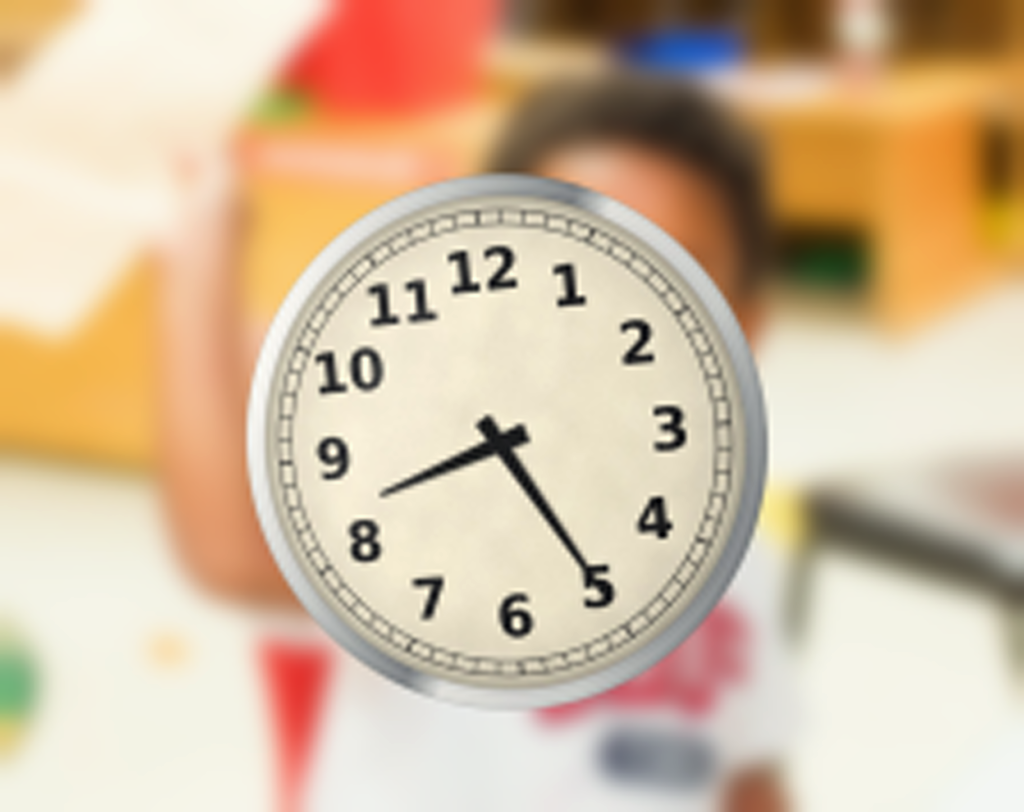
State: 8h25
